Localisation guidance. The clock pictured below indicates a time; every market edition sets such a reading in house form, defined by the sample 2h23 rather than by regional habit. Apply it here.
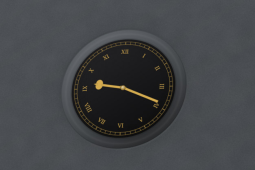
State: 9h19
